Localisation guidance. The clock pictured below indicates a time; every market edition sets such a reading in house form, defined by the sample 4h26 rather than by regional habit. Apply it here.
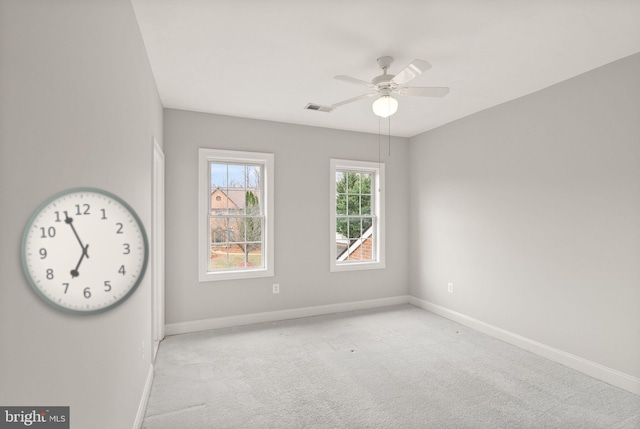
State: 6h56
